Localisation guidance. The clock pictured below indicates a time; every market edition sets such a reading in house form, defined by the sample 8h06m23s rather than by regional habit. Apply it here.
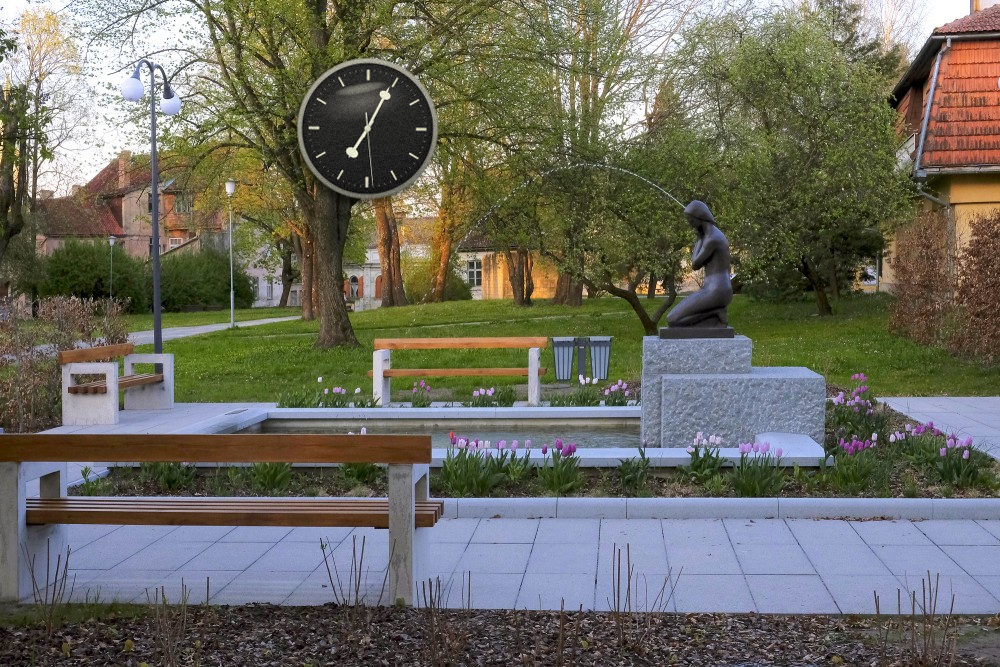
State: 7h04m29s
